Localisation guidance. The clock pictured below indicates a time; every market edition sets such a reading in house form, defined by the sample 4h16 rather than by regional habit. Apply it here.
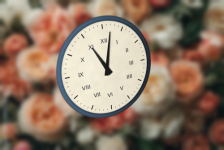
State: 11h02
